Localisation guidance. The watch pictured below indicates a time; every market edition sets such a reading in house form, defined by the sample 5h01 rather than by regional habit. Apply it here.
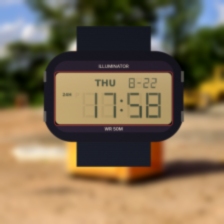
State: 17h58
